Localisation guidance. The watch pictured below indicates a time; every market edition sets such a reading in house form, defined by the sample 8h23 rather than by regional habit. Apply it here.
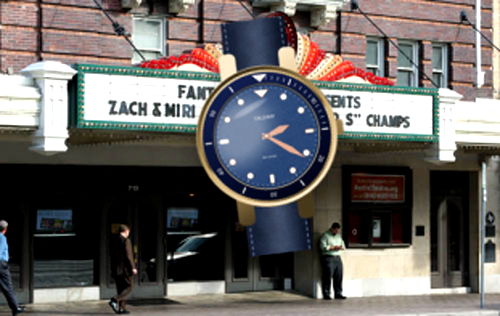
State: 2h21
